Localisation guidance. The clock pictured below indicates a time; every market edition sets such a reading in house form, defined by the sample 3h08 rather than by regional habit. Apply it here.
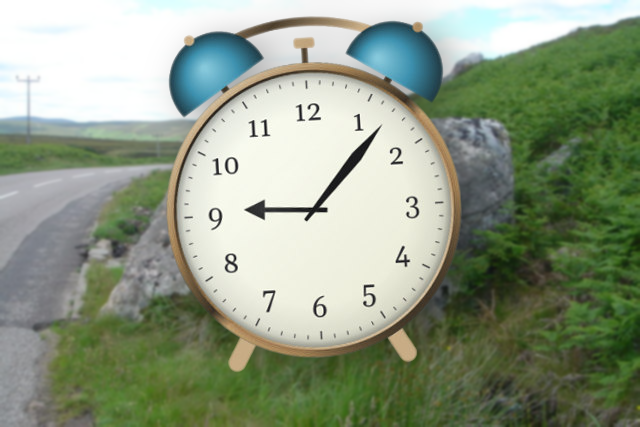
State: 9h07
